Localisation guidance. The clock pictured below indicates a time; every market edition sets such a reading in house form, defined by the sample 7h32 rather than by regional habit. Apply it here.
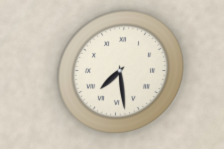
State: 7h28
